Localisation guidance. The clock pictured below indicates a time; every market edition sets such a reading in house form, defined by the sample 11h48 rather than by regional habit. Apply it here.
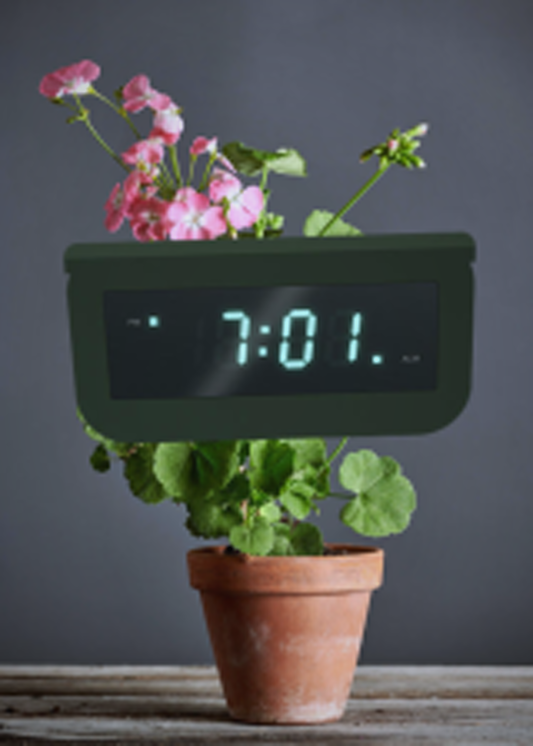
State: 7h01
